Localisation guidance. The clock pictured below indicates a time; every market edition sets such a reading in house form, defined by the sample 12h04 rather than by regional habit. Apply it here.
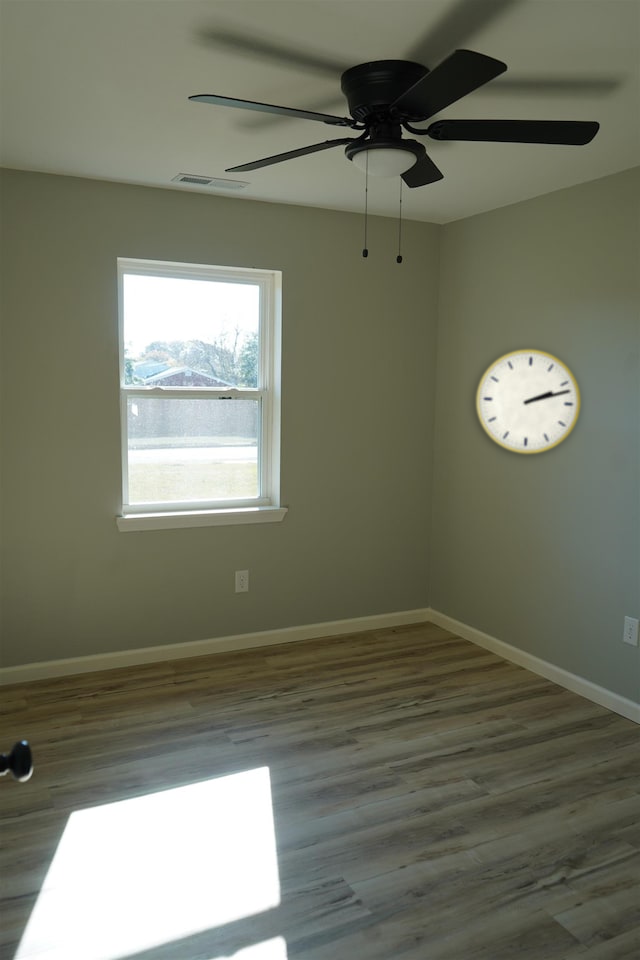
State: 2h12
